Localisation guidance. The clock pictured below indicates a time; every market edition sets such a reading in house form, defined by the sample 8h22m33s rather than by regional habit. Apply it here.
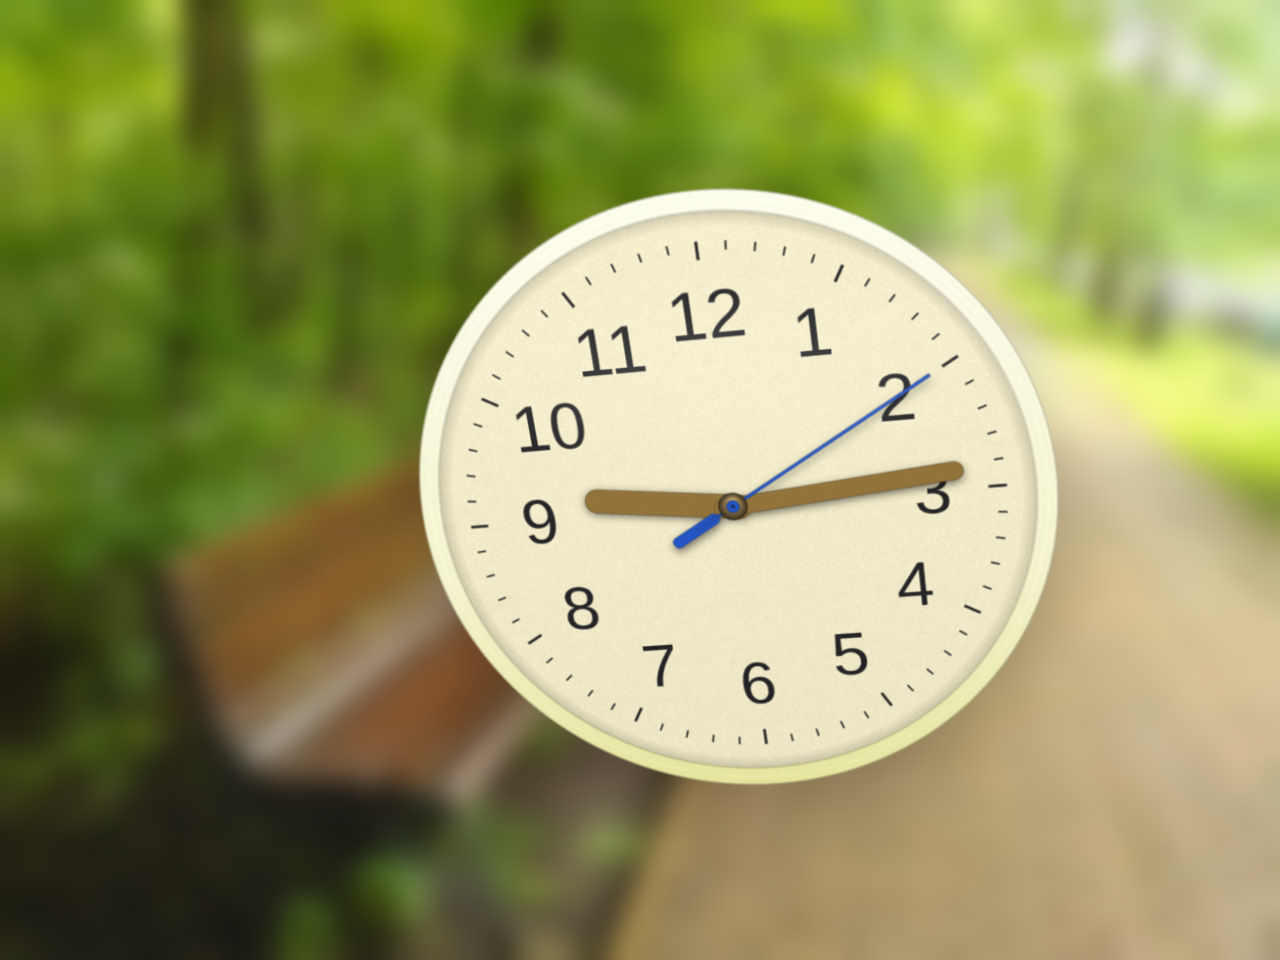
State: 9h14m10s
